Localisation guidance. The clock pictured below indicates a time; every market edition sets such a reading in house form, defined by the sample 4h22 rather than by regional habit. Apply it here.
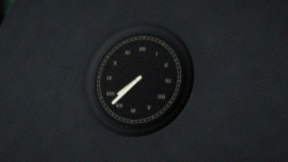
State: 7h37
